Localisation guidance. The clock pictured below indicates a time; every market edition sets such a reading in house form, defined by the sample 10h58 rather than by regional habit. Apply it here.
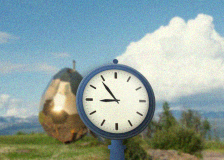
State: 8h54
